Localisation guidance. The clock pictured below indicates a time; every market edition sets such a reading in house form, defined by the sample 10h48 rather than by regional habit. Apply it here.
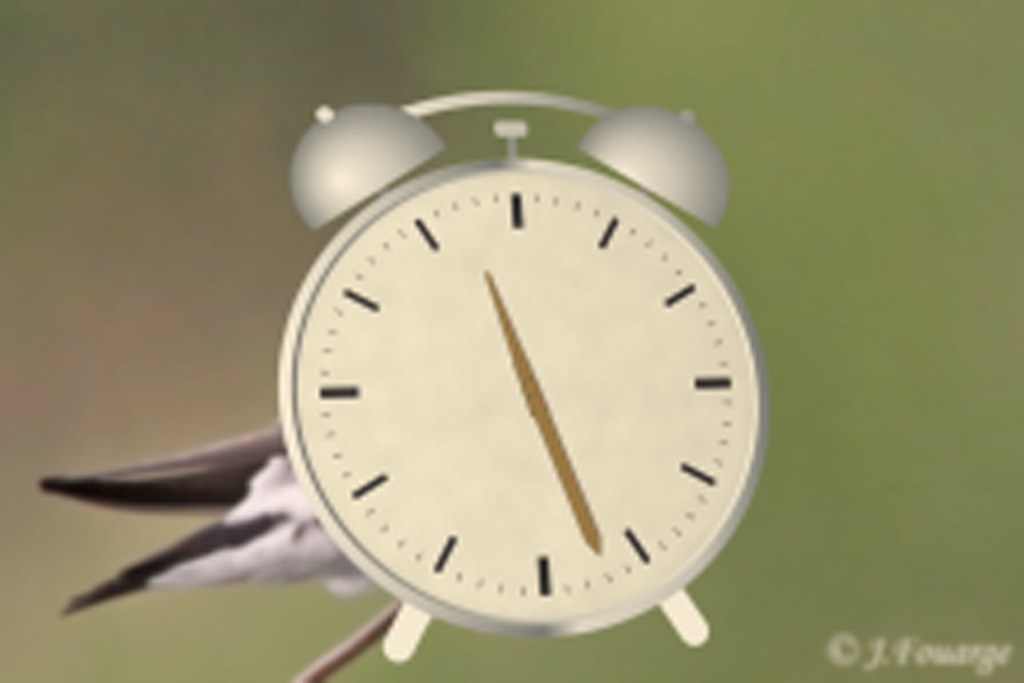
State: 11h27
